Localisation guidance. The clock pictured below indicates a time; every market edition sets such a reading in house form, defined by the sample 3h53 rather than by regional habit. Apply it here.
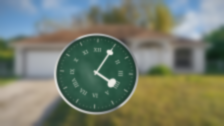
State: 4h05
